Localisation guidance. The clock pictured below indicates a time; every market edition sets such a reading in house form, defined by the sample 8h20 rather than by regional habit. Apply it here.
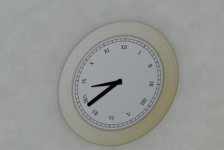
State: 8h38
